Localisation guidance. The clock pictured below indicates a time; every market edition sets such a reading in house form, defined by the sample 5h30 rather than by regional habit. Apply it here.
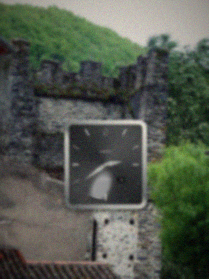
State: 2h39
